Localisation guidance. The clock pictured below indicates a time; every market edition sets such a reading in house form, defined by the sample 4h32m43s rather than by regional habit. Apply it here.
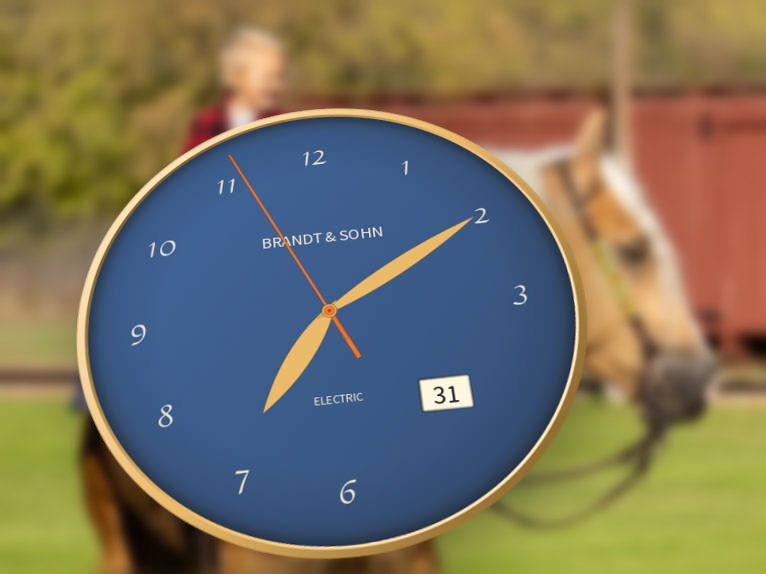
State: 7h09m56s
